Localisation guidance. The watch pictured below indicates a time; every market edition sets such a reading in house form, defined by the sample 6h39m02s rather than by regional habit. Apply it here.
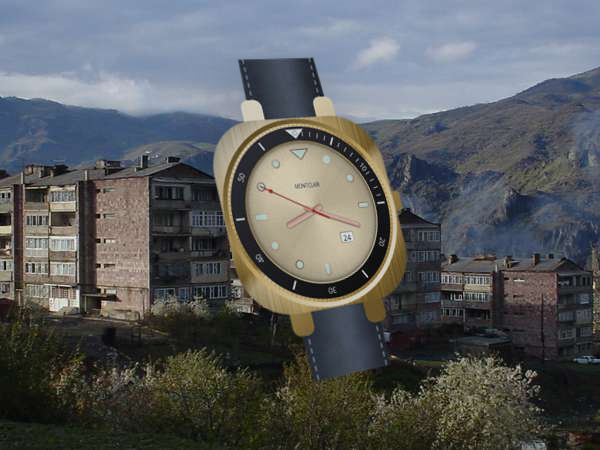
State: 8h18m50s
